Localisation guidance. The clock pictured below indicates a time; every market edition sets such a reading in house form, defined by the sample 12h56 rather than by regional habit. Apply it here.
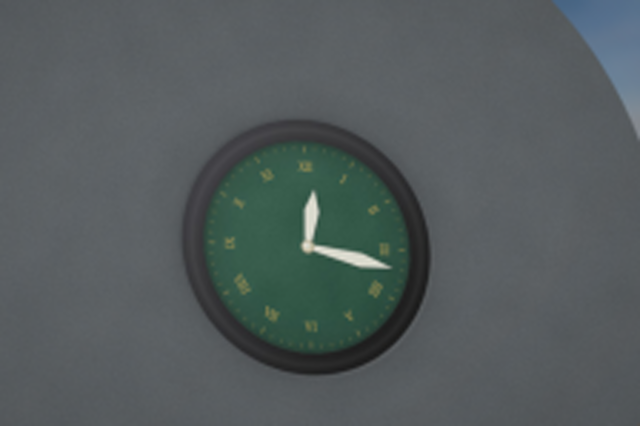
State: 12h17
